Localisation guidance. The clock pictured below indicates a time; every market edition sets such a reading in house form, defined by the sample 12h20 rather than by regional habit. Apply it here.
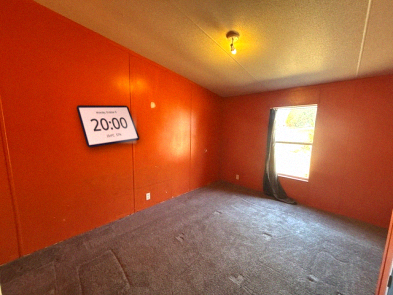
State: 20h00
